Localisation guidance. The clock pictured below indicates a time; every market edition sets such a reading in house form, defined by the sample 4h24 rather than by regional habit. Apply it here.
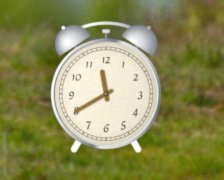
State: 11h40
